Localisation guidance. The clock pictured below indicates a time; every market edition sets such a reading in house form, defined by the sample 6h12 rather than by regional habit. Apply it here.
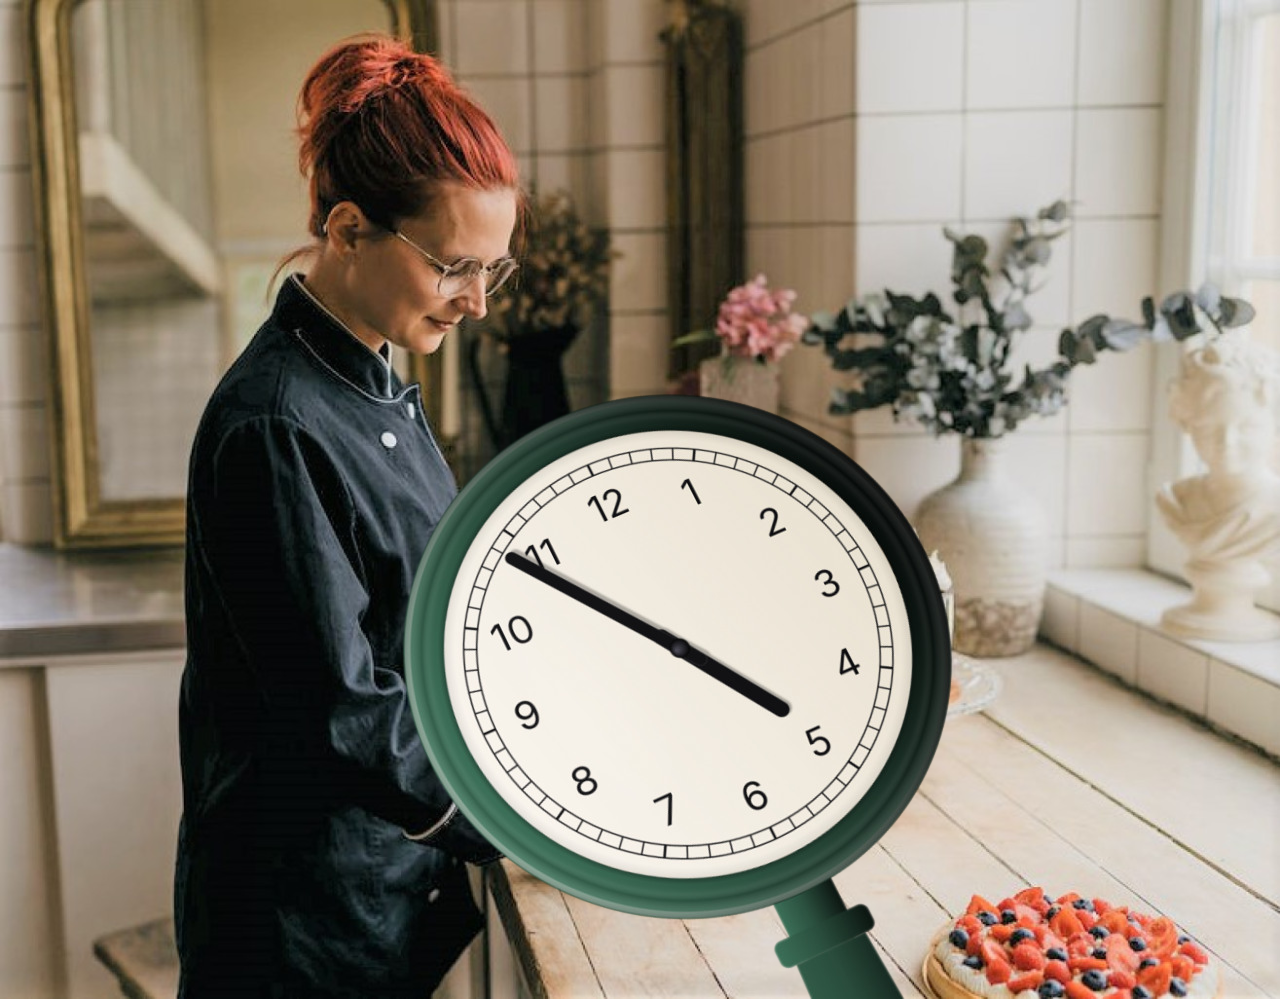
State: 4h54
